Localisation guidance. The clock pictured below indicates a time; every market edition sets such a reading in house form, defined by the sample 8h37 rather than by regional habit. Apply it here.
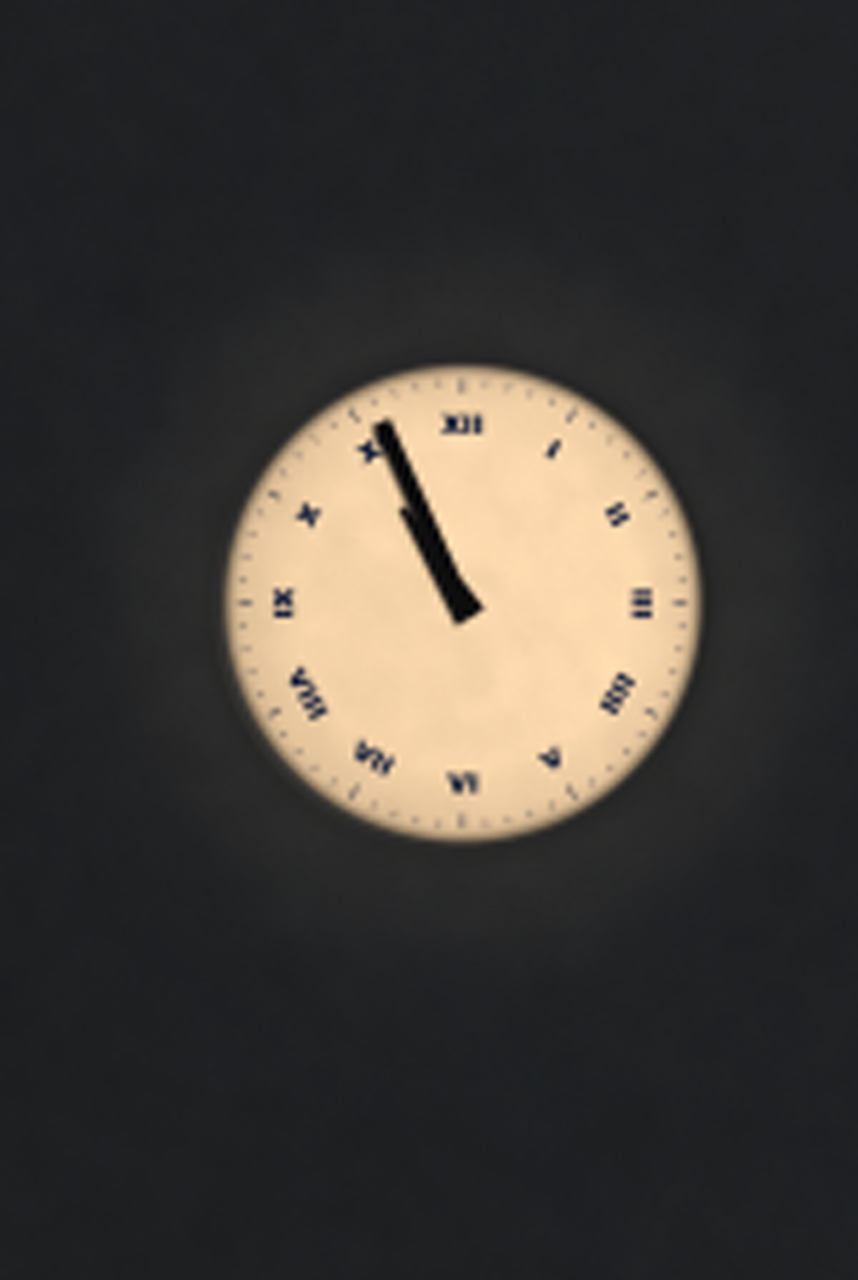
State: 10h56
